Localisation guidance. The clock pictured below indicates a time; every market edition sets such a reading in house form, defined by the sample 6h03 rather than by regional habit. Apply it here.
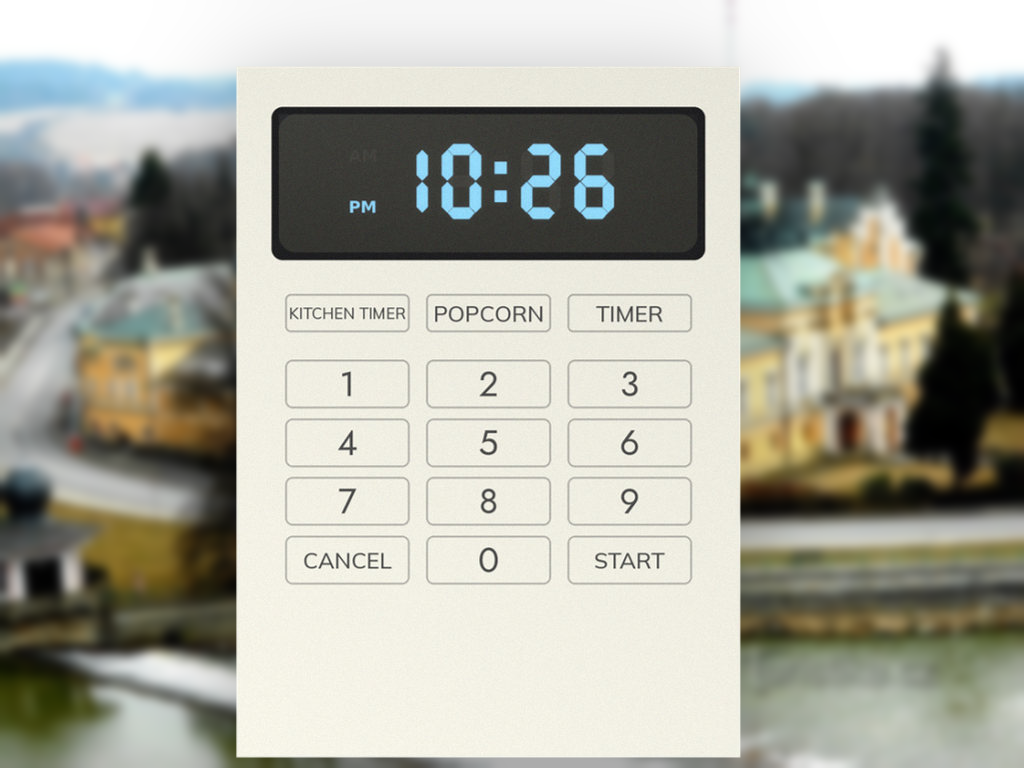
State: 10h26
